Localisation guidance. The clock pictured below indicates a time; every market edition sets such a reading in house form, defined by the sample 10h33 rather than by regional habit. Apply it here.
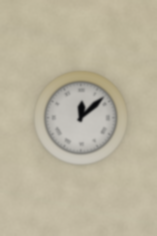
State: 12h08
